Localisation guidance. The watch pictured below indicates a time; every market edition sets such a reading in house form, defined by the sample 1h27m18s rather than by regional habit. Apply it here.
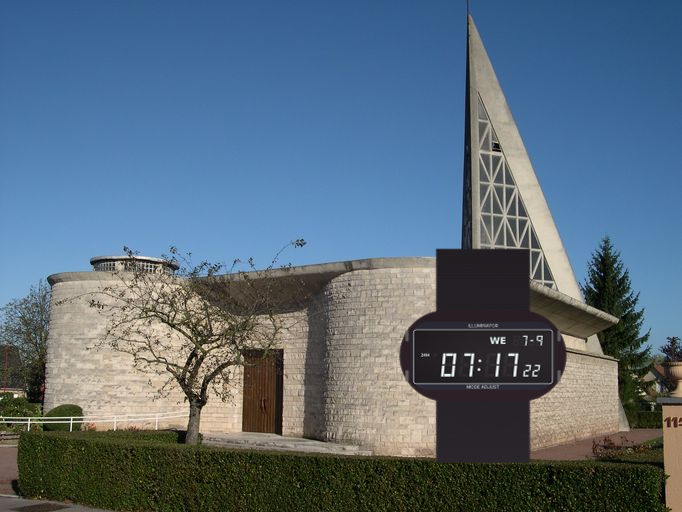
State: 7h17m22s
